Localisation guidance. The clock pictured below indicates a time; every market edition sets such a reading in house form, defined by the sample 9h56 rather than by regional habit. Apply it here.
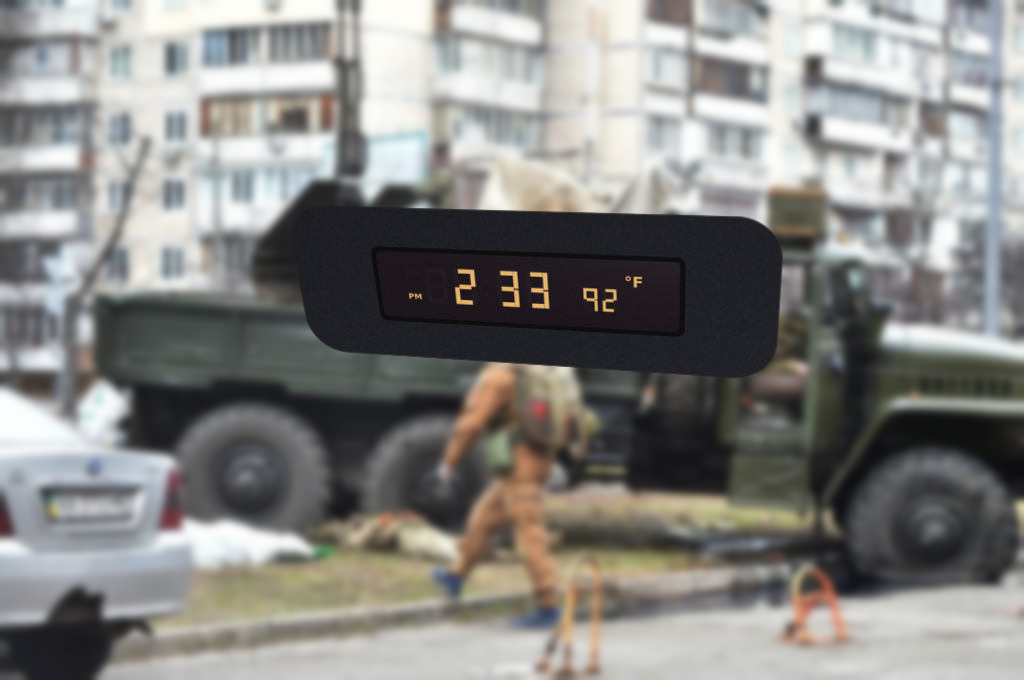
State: 2h33
